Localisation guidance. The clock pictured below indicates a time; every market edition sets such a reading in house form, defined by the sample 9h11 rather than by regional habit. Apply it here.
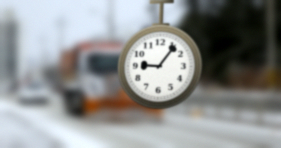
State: 9h06
